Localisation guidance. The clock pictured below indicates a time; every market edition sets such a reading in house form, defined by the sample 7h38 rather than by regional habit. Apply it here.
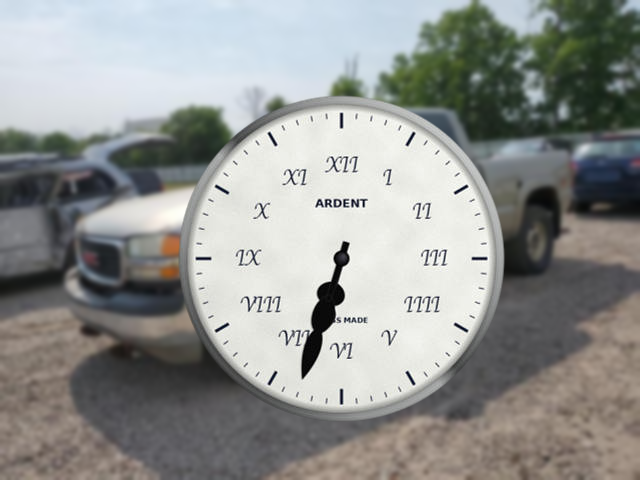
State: 6h33
